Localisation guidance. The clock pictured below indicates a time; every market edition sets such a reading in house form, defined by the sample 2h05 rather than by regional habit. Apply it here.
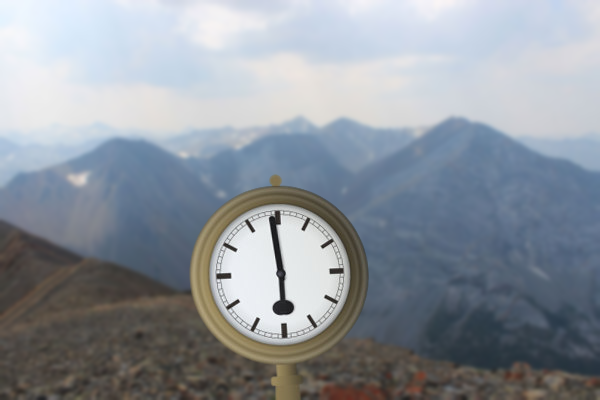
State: 5h59
